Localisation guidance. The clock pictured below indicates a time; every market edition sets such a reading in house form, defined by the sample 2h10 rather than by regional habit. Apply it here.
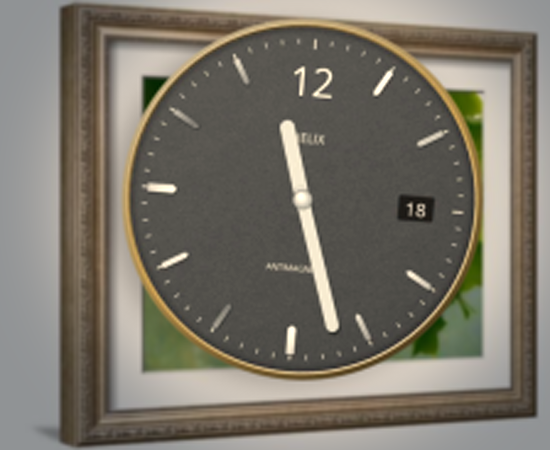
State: 11h27
